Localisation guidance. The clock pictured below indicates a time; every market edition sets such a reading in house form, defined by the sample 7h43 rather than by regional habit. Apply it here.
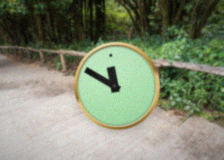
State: 11h51
